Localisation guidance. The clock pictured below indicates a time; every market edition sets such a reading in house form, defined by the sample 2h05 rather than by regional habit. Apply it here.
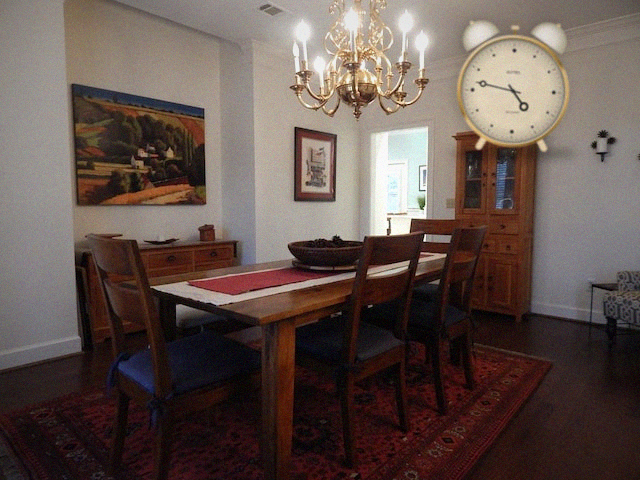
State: 4h47
